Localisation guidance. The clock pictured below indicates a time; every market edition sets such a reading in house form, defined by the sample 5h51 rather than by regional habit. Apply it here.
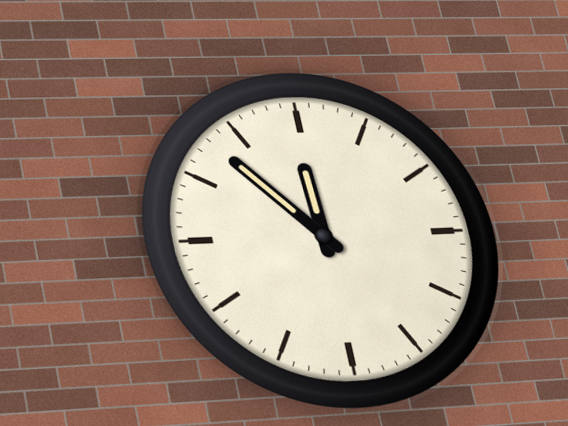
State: 11h53
